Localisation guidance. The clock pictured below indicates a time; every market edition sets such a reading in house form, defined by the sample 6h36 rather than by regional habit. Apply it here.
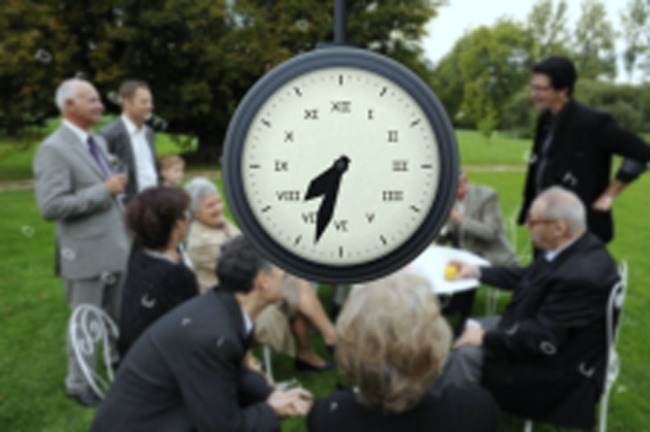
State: 7h33
